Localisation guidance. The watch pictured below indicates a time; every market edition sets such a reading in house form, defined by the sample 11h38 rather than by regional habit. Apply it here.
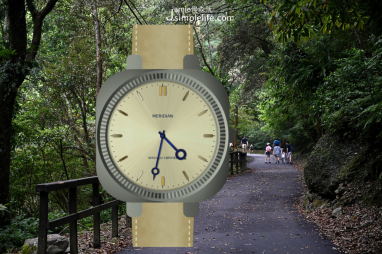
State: 4h32
